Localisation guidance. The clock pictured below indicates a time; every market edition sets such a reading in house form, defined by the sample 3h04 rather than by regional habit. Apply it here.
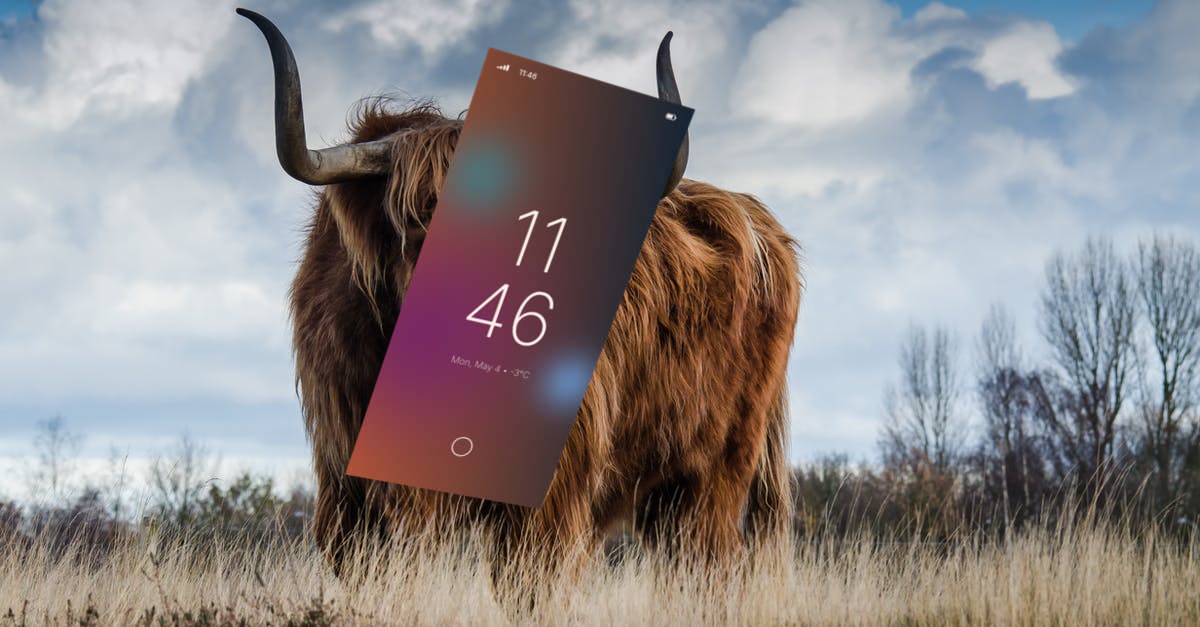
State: 11h46
